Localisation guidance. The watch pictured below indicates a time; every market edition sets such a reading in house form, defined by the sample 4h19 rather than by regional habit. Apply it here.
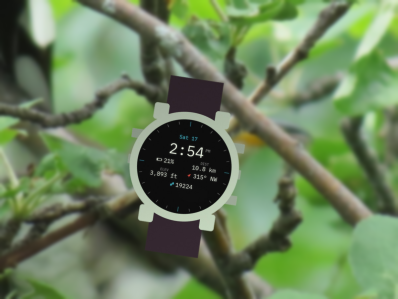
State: 2h54
